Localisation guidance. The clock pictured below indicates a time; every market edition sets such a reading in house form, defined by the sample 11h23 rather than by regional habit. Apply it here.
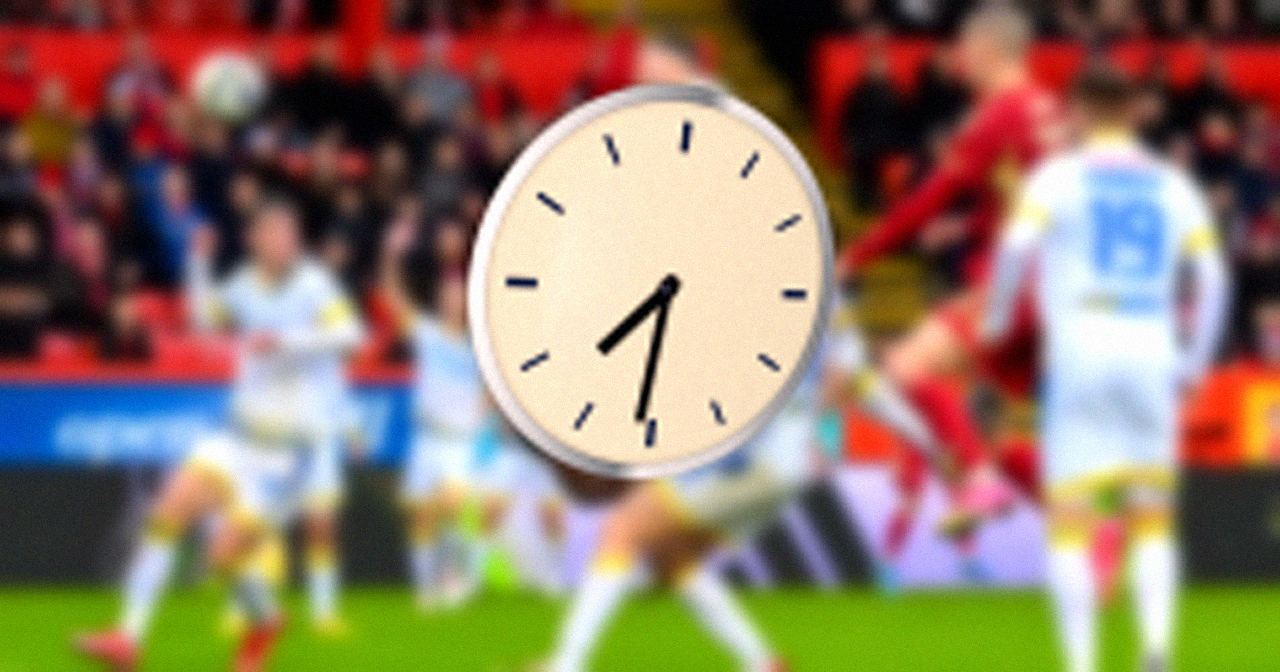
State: 7h31
